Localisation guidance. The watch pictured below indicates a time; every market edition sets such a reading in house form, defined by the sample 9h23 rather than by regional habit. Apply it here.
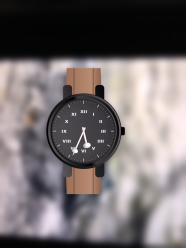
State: 5h34
